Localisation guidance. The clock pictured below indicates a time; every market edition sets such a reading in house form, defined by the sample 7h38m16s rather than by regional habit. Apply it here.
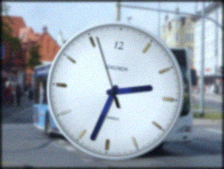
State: 2h32m56s
